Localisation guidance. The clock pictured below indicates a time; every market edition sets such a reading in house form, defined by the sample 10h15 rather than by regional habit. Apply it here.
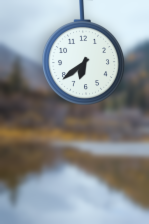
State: 6h39
